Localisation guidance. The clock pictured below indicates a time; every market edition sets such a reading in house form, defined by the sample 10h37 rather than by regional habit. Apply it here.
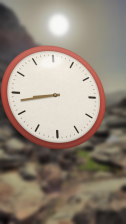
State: 8h43
